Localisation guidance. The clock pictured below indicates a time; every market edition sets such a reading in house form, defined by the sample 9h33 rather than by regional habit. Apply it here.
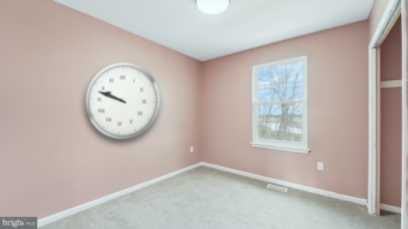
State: 9h48
